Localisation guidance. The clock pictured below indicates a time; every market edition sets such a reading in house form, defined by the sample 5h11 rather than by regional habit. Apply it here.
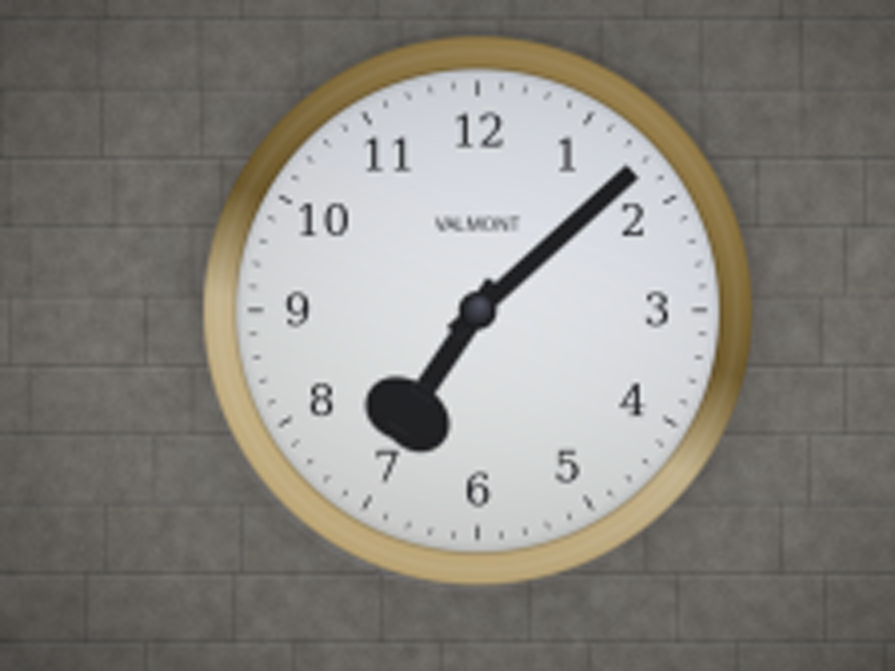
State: 7h08
